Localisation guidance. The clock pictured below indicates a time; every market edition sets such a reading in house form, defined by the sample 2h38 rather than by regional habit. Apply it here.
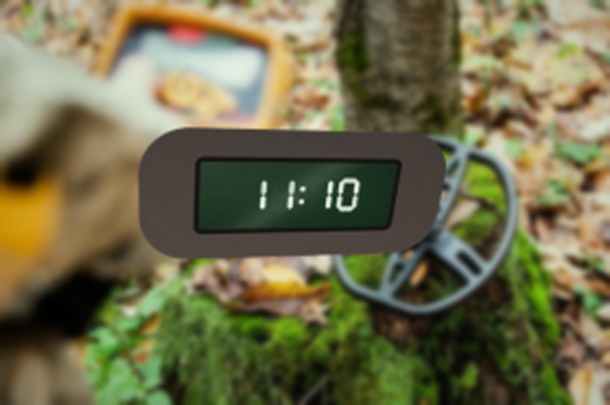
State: 11h10
